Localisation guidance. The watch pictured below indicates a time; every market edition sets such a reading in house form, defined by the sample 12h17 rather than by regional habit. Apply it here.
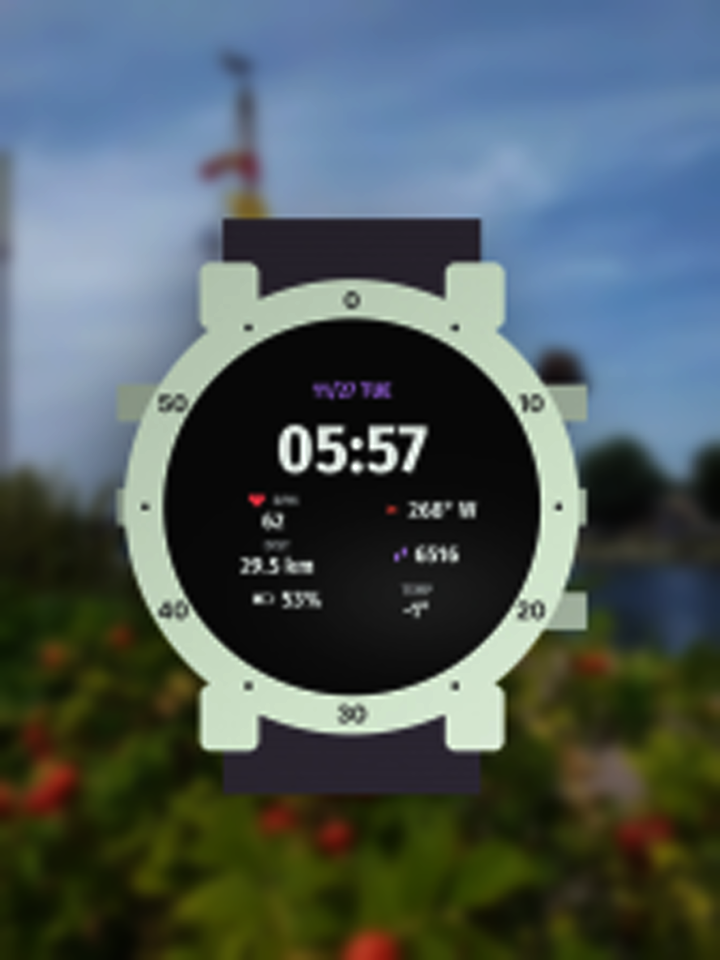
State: 5h57
